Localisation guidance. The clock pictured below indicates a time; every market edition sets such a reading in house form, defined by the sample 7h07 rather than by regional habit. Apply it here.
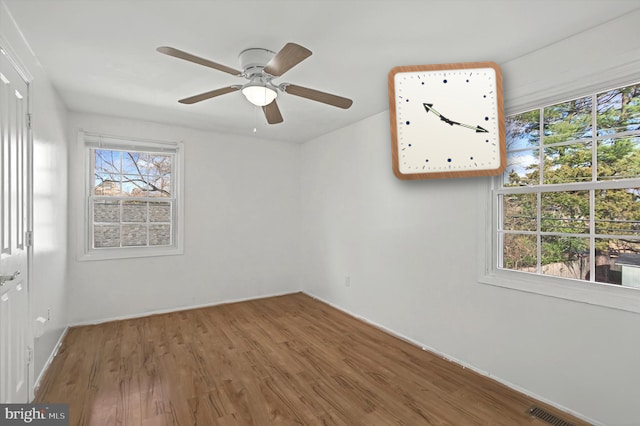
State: 10h18
